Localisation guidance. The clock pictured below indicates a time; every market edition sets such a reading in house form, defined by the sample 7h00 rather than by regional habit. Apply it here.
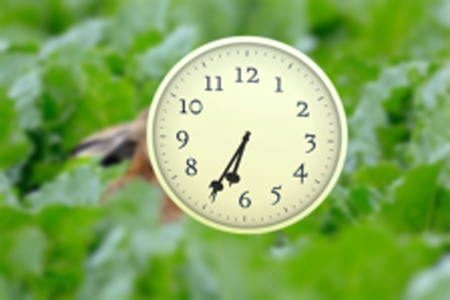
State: 6h35
